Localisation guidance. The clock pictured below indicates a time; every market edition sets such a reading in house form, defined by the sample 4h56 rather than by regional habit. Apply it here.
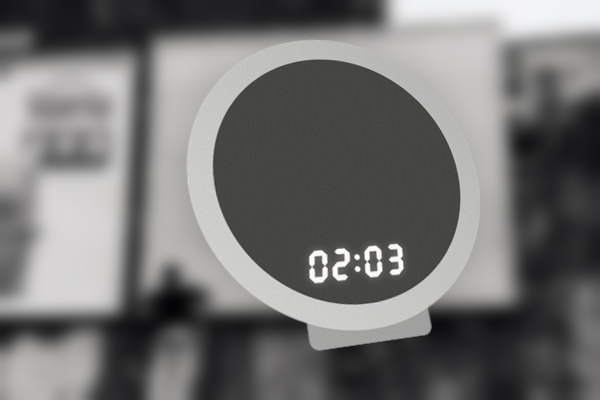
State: 2h03
